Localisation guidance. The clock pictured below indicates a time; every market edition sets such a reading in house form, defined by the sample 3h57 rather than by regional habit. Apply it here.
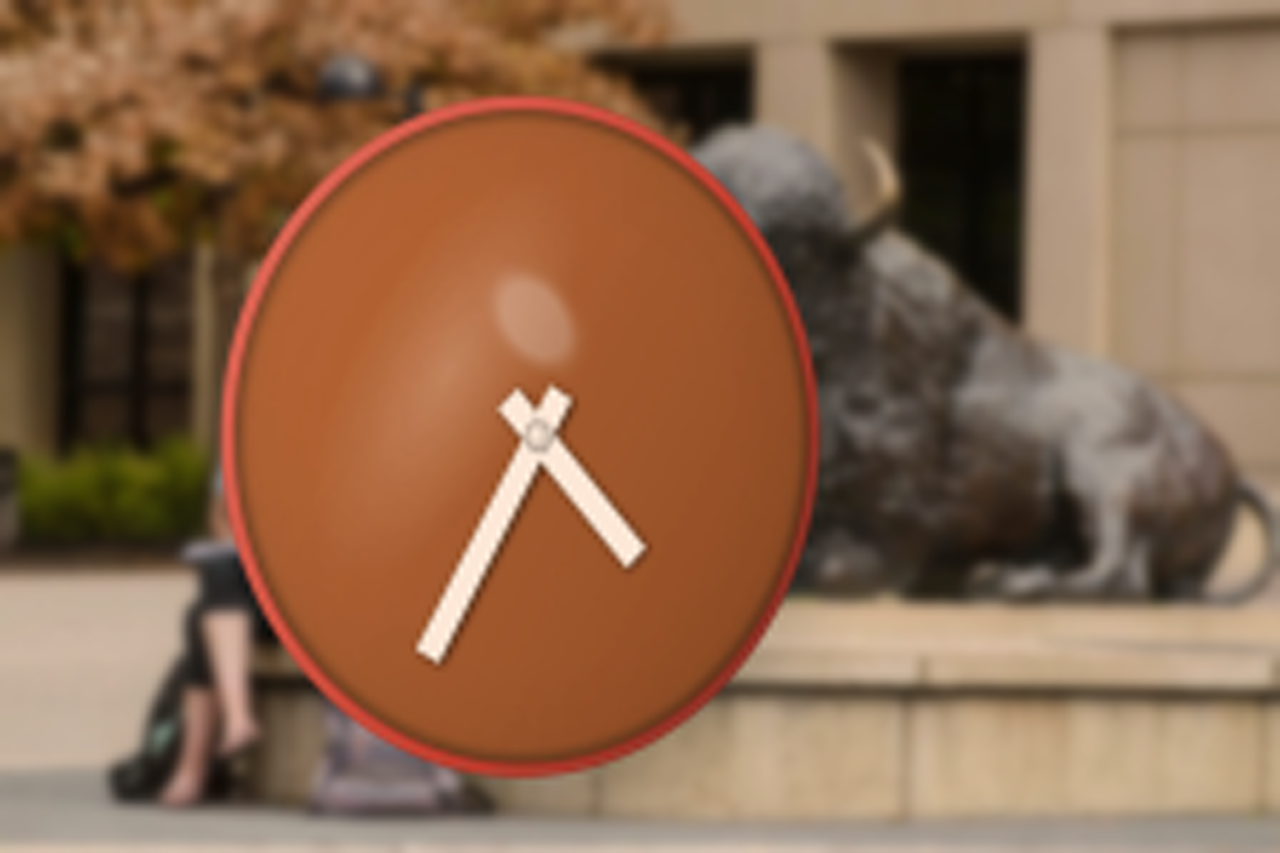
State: 4h35
